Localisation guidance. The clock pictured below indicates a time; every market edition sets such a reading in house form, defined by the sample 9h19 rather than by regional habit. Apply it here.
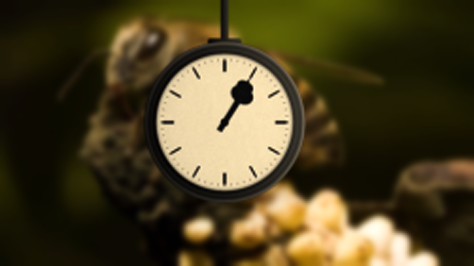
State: 1h05
